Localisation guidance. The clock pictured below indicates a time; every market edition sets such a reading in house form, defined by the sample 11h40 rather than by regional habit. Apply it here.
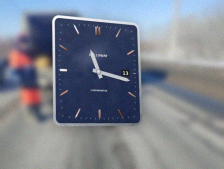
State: 11h17
